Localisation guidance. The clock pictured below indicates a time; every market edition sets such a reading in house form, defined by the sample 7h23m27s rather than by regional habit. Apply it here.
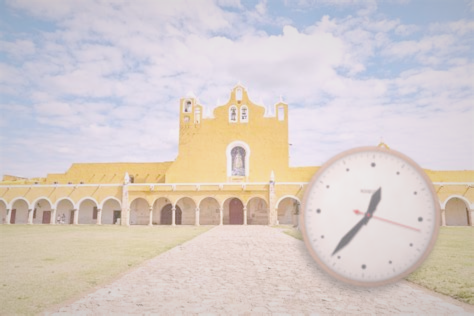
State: 12h36m17s
